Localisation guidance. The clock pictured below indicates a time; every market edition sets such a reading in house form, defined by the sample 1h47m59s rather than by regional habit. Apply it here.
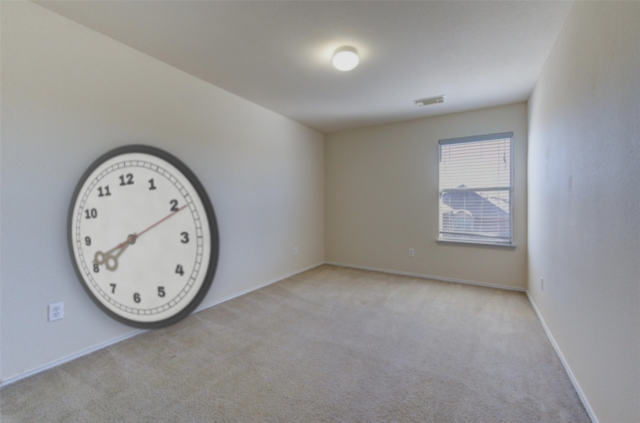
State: 7h41m11s
